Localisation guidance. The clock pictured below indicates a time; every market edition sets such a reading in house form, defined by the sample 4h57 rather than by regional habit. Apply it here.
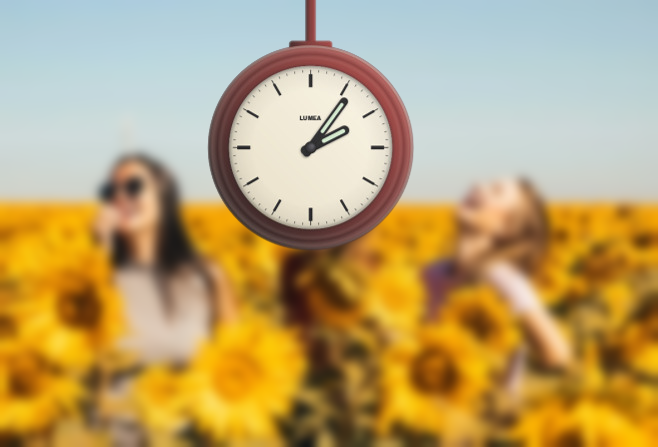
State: 2h06
